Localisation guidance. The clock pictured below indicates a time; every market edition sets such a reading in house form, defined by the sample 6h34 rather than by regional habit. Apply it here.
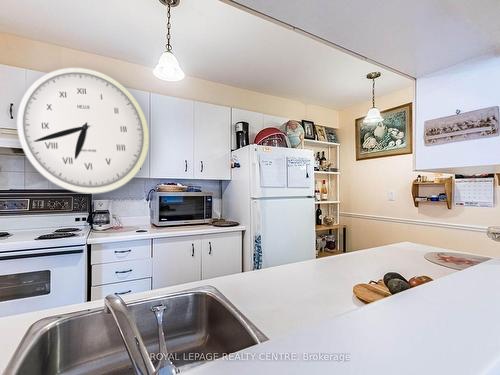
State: 6h42
